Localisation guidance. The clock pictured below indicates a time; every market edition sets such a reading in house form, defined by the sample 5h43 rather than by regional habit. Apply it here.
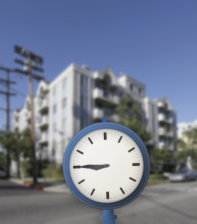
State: 8h45
